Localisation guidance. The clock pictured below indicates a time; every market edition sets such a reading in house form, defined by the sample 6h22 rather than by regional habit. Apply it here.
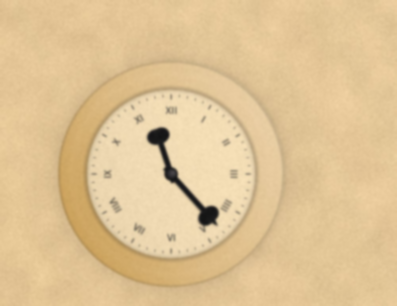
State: 11h23
